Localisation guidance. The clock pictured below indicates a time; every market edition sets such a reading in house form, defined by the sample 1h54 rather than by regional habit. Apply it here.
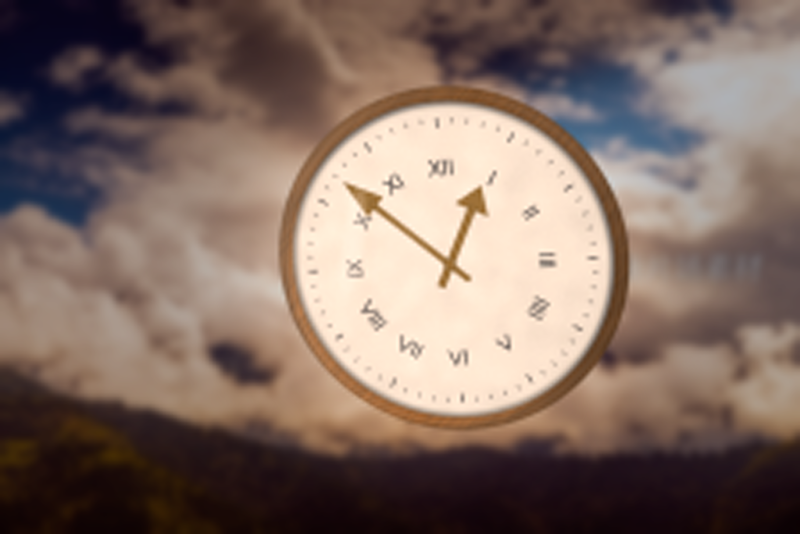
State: 12h52
